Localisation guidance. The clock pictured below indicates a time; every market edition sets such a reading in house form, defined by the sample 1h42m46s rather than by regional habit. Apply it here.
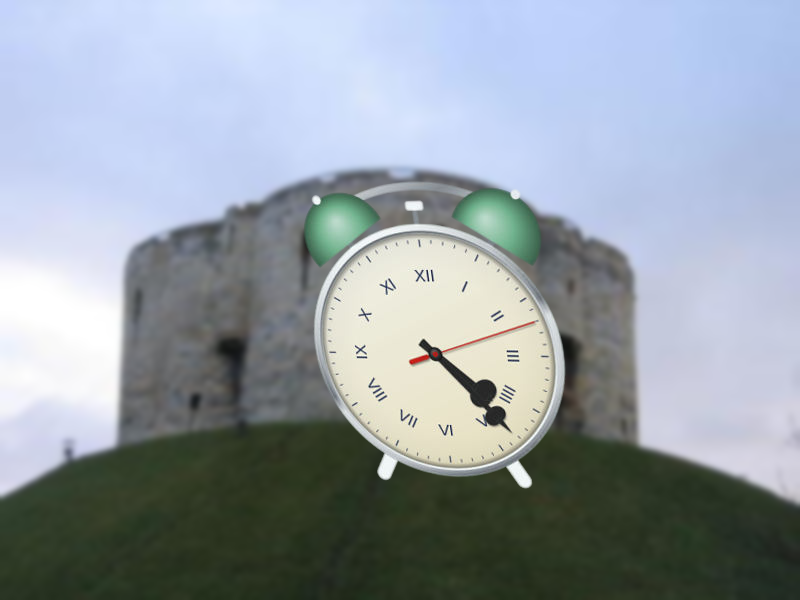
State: 4h23m12s
